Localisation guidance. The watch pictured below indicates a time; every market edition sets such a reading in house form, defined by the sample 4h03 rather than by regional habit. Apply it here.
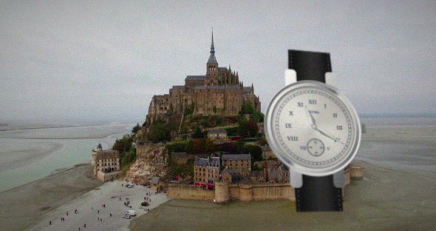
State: 11h20
